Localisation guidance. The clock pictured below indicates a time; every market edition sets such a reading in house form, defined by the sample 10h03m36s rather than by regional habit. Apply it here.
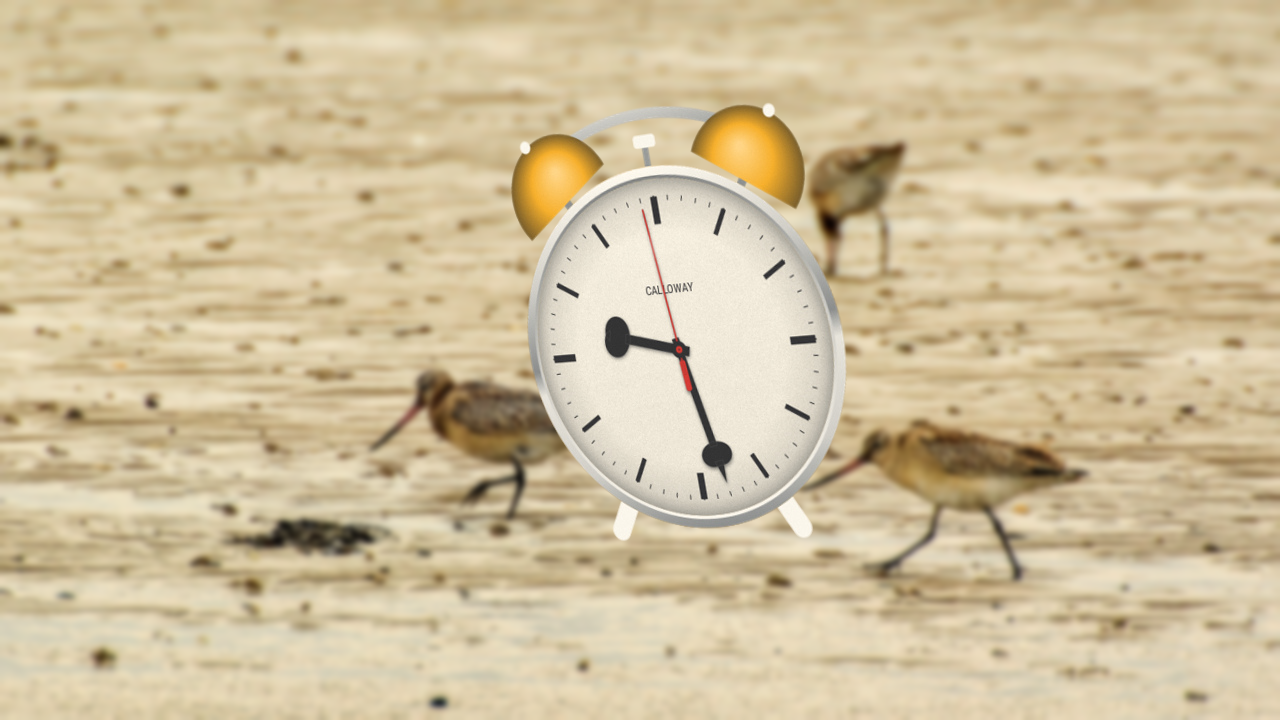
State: 9h27m59s
